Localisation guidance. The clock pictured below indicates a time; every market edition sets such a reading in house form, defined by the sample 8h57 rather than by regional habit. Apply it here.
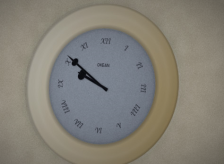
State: 9h51
